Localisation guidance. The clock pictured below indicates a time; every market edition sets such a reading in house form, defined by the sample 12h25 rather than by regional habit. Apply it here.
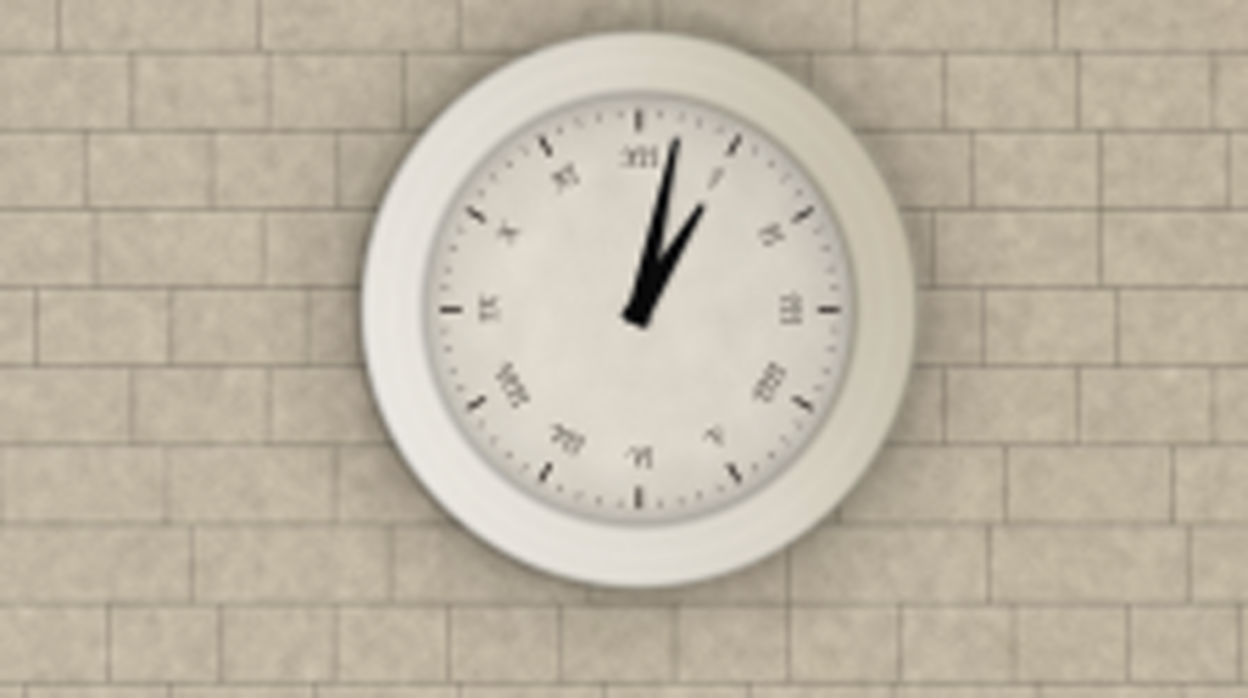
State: 1h02
